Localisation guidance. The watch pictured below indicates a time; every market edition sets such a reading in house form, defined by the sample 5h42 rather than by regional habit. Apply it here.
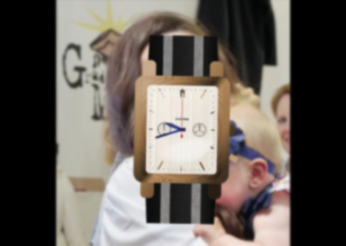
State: 9h42
